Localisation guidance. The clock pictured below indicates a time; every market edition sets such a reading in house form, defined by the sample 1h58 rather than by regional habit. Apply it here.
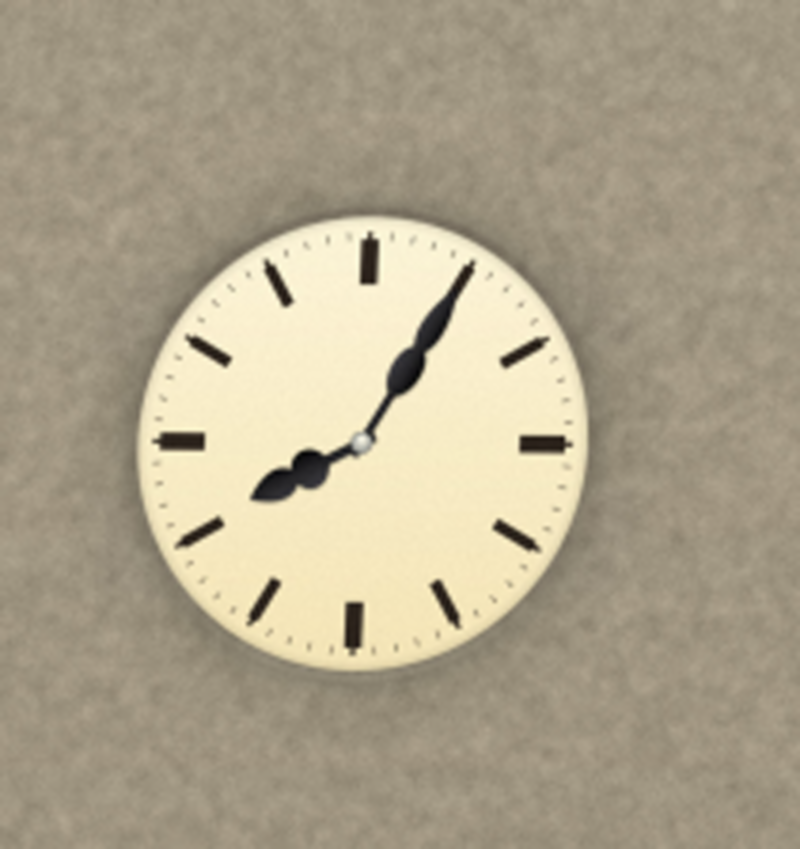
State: 8h05
